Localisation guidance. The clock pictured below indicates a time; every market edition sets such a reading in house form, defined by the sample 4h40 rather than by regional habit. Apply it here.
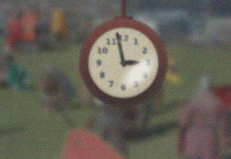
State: 2h58
